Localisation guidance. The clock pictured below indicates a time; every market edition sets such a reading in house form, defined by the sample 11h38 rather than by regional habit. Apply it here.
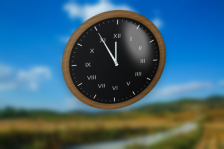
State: 11h55
